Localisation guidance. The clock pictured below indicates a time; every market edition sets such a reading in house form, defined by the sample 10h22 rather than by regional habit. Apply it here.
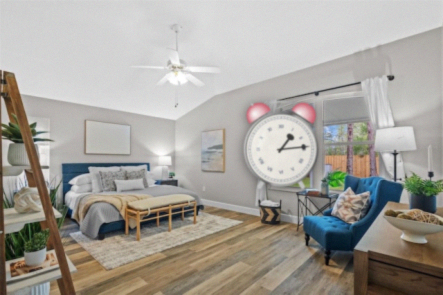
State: 1h14
